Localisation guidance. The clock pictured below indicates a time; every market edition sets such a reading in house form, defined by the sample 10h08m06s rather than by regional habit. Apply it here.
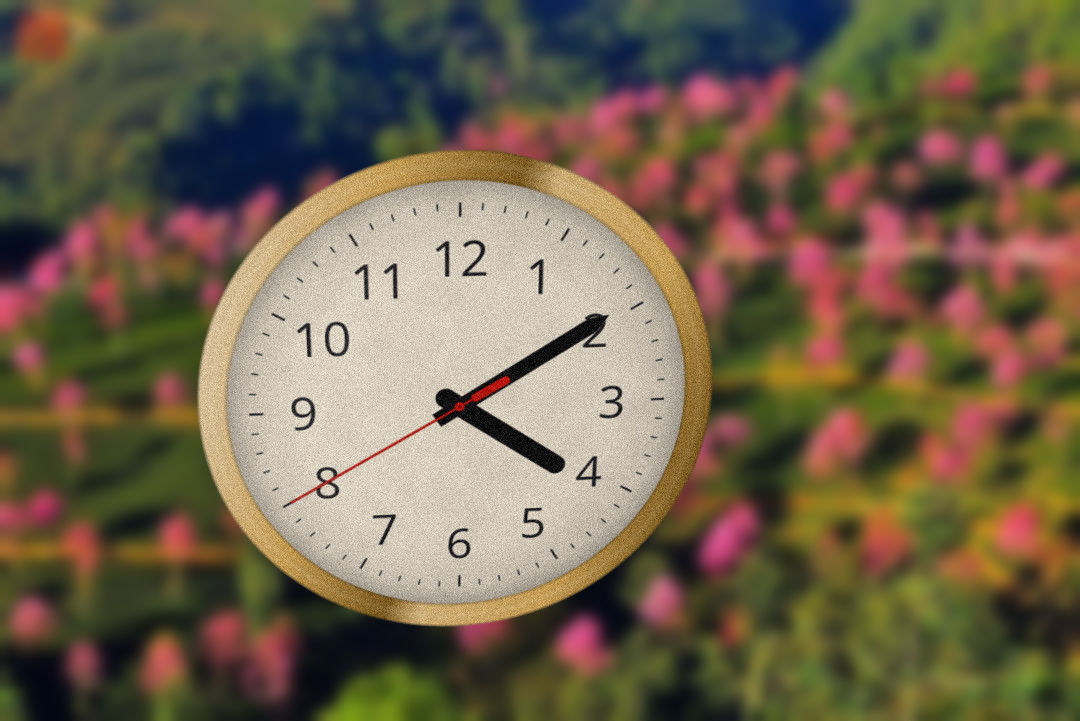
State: 4h09m40s
